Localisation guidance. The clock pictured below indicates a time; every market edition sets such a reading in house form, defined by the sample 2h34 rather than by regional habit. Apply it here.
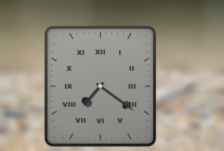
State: 7h21
